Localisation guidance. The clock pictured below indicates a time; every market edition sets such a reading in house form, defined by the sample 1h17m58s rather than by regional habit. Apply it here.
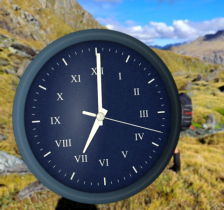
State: 7h00m18s
